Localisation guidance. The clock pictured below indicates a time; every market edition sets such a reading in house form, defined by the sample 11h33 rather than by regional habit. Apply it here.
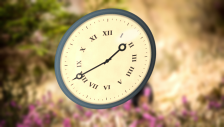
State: 1h41
